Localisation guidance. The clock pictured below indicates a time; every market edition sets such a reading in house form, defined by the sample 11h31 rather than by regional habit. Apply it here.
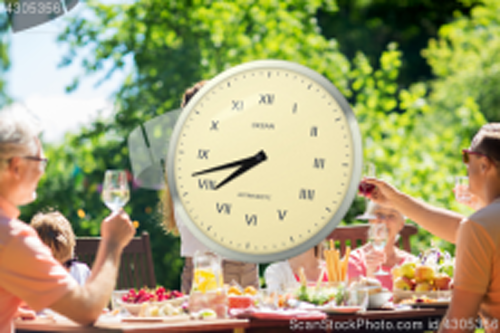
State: 7h42
